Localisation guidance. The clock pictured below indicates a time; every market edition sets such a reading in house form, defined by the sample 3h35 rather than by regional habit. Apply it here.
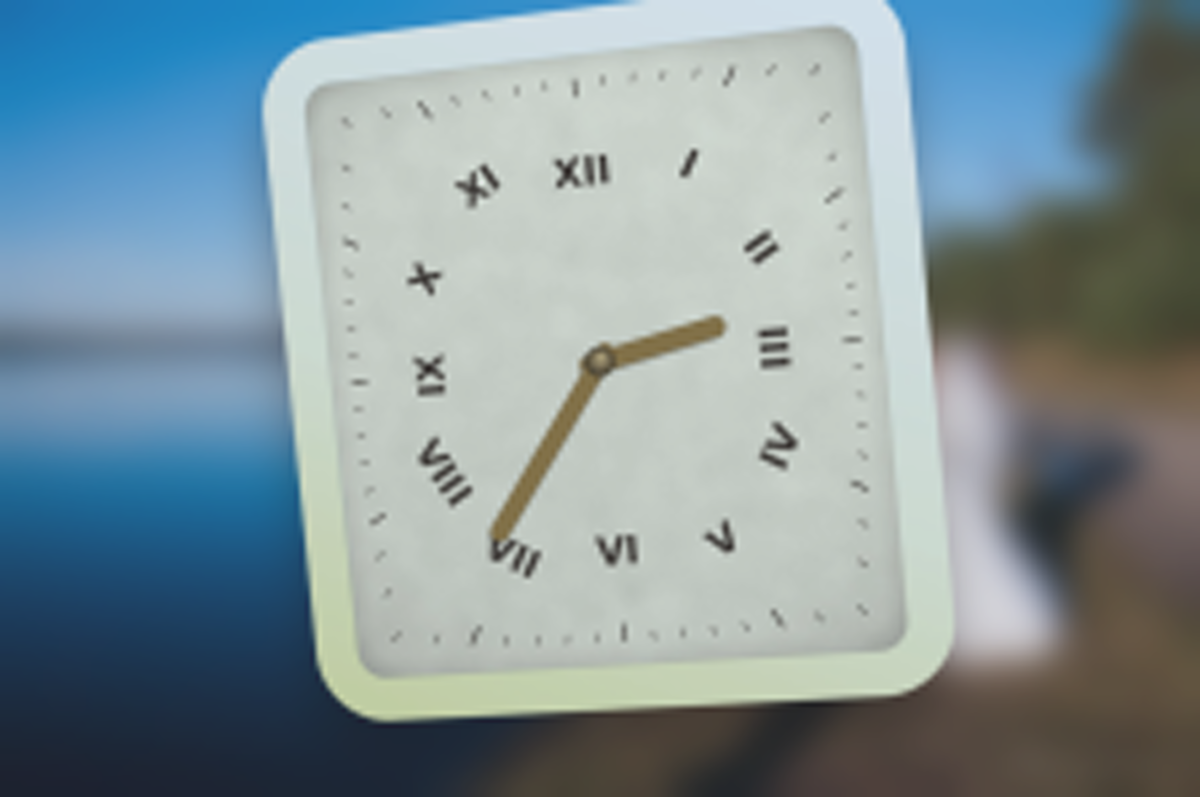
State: 2h36
